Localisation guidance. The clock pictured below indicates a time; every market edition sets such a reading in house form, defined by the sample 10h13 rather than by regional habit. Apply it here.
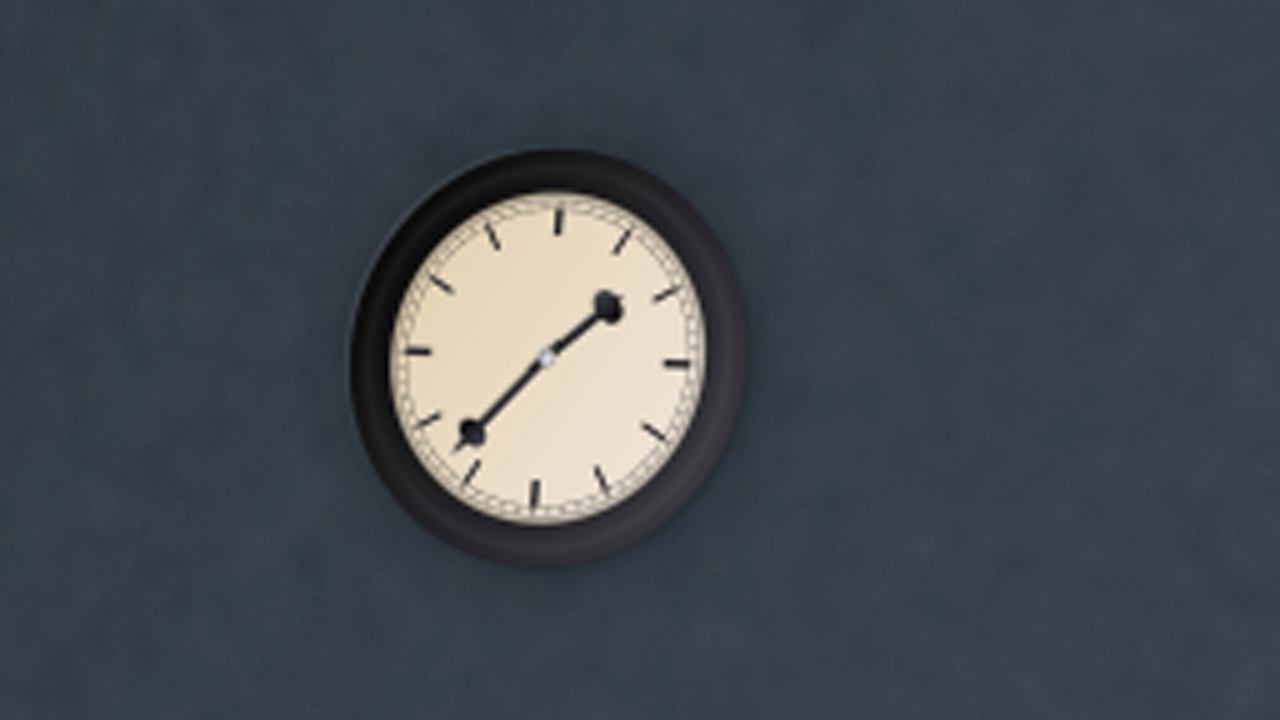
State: 1h37
